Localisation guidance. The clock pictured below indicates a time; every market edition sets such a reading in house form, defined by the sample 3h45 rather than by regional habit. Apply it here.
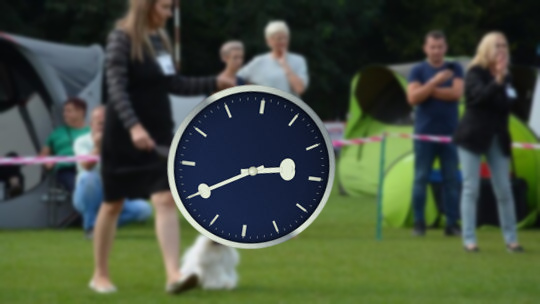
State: 2h40
